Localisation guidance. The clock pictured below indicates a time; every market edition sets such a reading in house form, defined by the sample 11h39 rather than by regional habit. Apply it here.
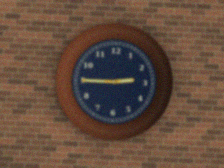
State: 2h45
